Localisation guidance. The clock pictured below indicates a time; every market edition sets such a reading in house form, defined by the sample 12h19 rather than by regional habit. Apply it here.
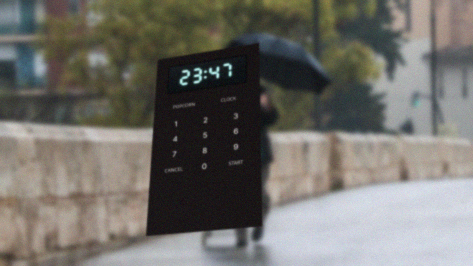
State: 23h47
